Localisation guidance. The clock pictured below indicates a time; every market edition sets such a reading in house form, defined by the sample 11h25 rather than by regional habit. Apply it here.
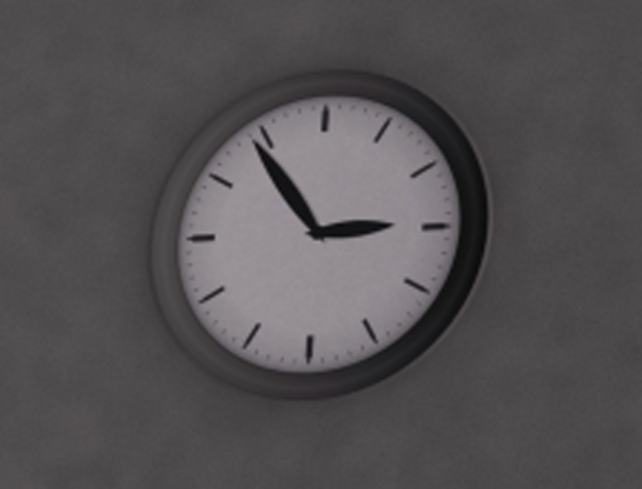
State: 2h54
